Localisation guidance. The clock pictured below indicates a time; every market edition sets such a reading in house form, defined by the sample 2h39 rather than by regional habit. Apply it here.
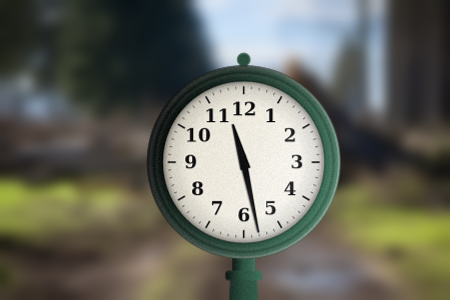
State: 11h28
